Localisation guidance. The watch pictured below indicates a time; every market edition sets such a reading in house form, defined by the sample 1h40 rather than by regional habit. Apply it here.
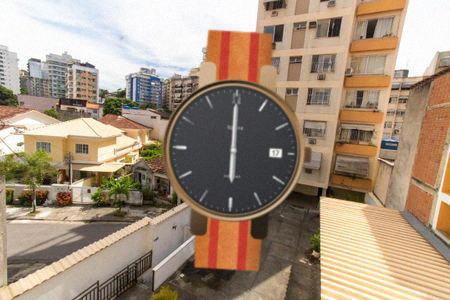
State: 6h00
